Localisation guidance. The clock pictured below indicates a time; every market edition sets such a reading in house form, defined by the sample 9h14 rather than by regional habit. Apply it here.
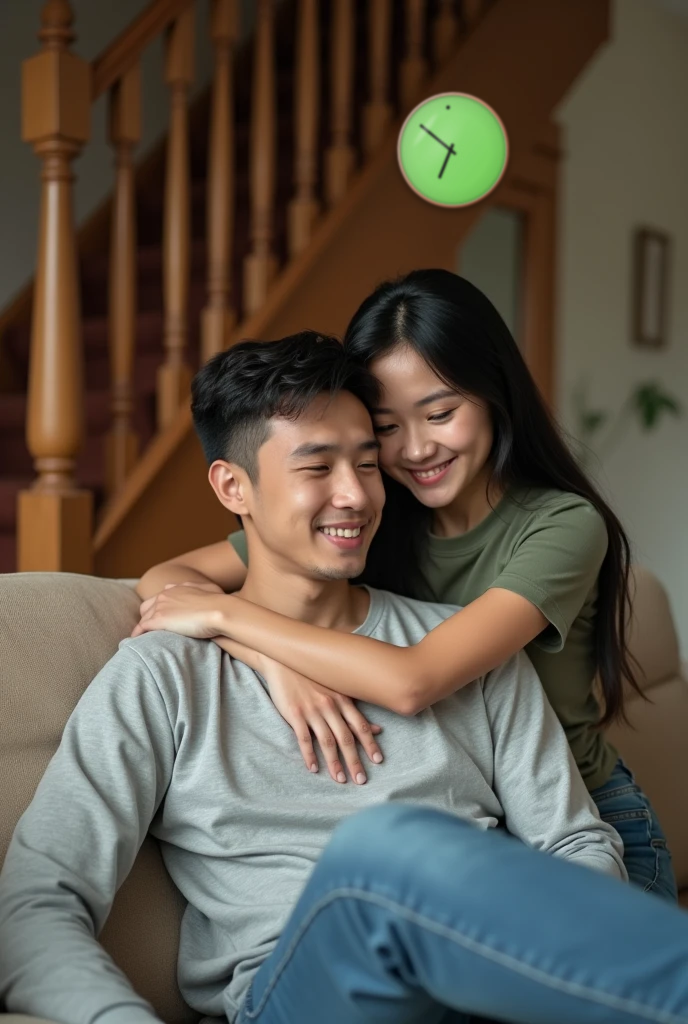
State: 6h52
